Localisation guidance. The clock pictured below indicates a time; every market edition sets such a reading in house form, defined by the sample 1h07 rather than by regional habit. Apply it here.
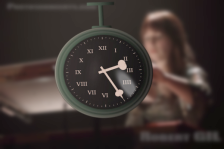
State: 2h25
